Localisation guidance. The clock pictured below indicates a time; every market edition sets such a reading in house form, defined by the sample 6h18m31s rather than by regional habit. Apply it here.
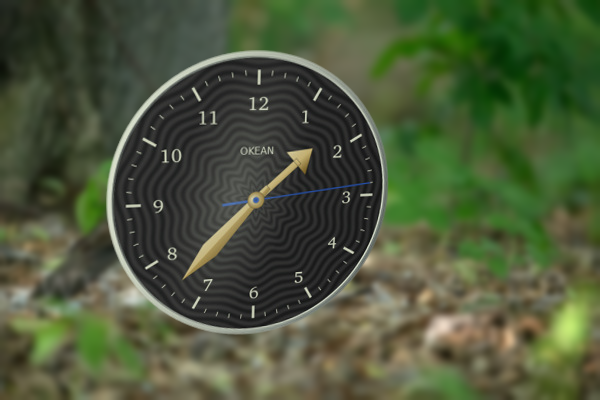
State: 1h37m14s
